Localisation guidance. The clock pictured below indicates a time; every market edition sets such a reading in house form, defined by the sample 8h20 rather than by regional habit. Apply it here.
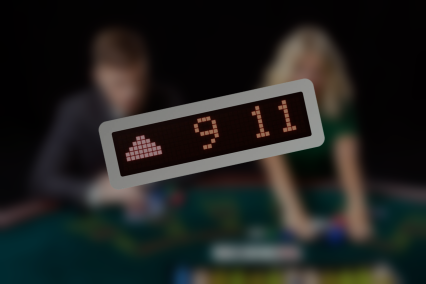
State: 9h11
